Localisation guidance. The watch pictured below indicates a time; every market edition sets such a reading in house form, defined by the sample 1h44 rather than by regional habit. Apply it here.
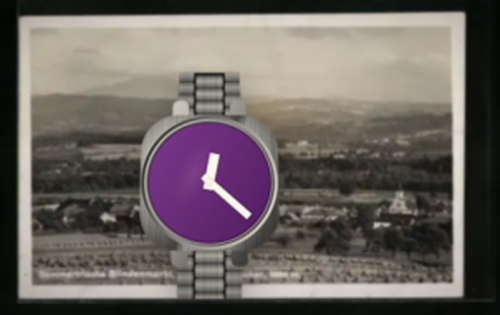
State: 12h22
